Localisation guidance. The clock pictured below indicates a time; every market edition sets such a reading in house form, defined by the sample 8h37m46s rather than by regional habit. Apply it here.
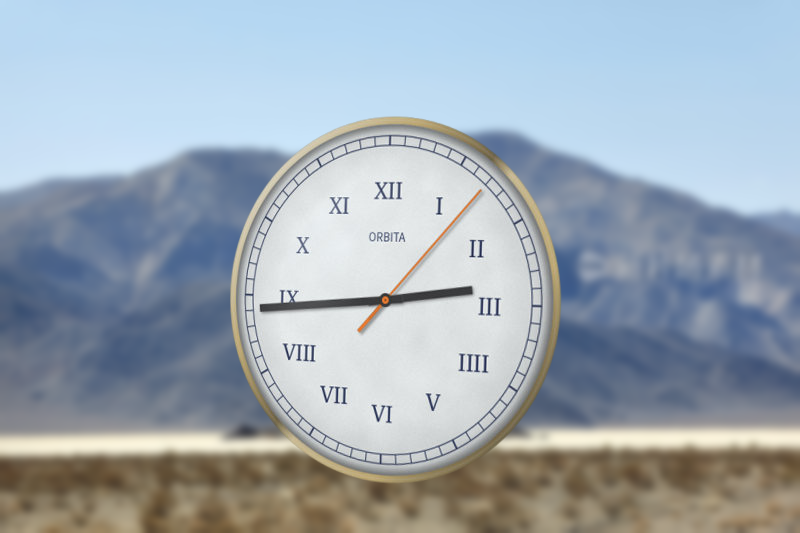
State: 2h44m07s
